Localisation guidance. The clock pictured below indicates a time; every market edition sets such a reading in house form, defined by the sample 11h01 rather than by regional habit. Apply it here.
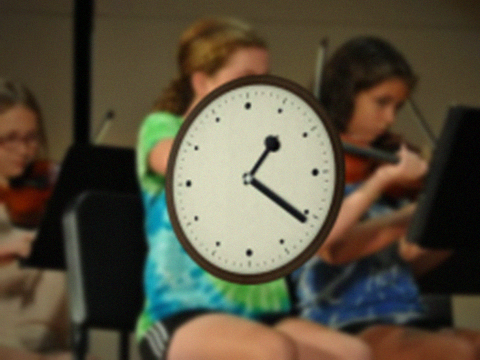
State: 1h21
